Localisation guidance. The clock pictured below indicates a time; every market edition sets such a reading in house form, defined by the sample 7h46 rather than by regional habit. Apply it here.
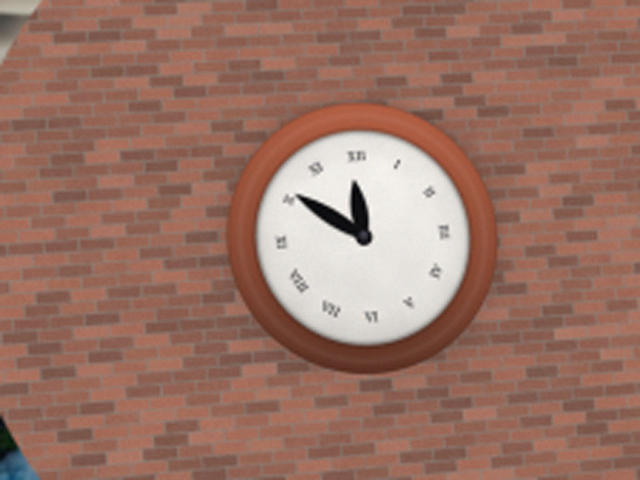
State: 11h51
